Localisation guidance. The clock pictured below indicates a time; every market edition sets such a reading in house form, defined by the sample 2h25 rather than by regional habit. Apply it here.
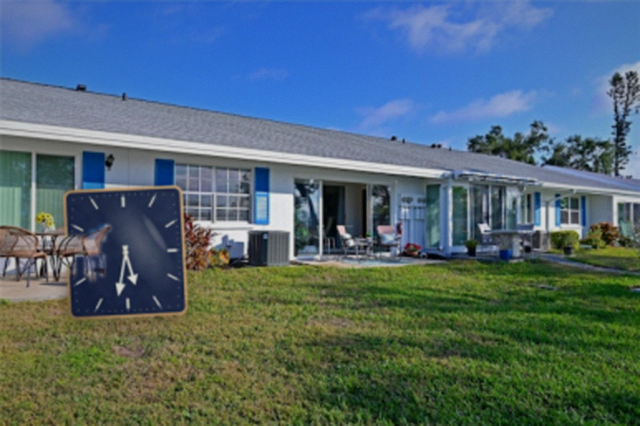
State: 5h32
